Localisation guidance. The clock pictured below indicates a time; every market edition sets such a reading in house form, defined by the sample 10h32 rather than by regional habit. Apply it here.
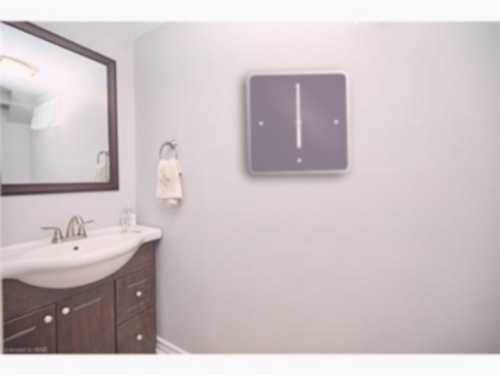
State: 6h00
